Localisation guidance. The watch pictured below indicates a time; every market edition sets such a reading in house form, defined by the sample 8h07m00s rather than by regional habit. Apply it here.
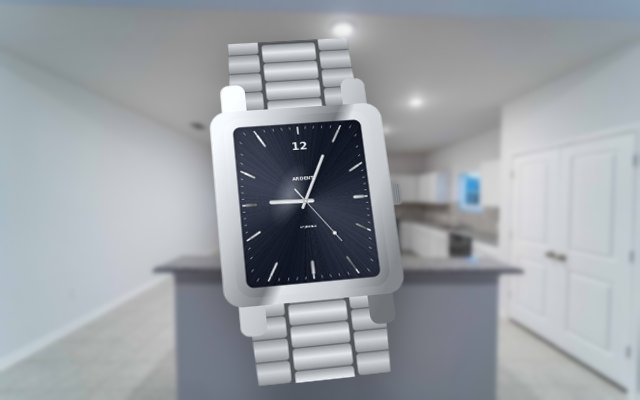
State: 9h04m24s
